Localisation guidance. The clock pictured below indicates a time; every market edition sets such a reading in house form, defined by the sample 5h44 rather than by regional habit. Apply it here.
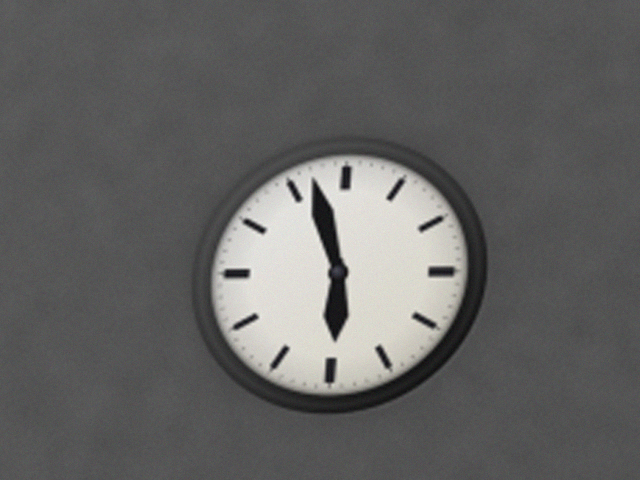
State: 5h57
